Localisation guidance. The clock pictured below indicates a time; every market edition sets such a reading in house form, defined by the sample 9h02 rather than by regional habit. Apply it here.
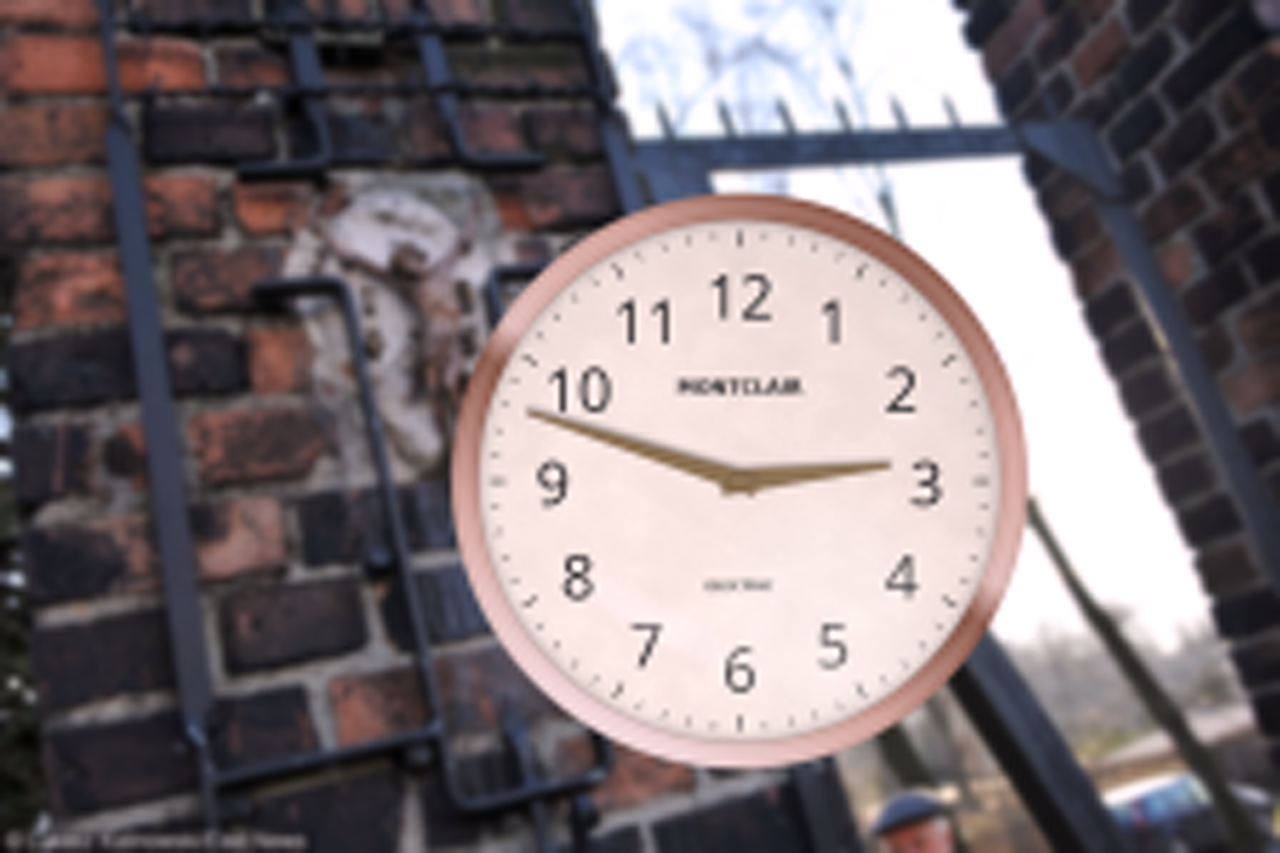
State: 2h48
